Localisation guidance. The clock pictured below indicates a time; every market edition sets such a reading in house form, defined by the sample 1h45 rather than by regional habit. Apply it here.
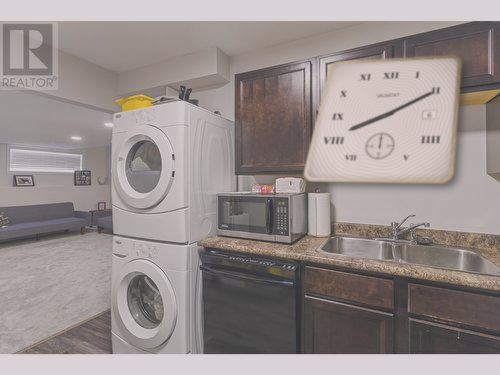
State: 8h10
